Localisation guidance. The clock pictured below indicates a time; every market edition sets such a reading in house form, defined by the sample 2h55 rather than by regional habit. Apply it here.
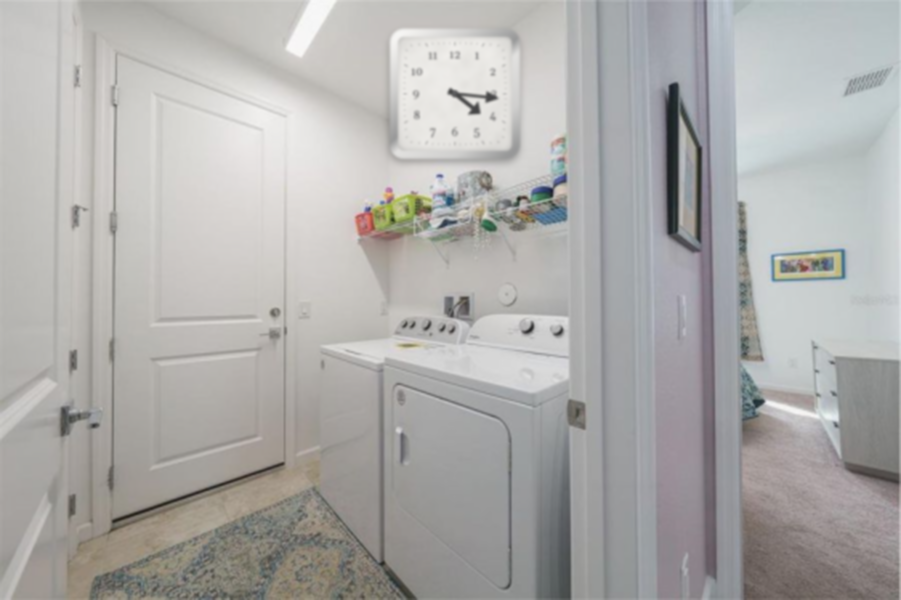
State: 4h16
